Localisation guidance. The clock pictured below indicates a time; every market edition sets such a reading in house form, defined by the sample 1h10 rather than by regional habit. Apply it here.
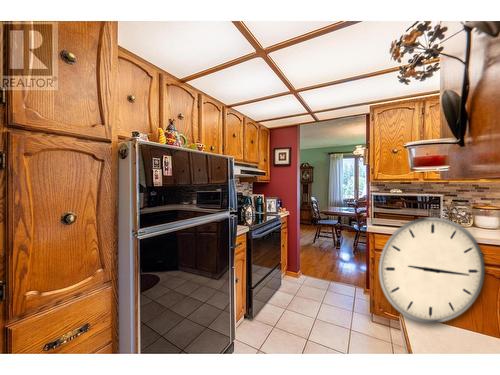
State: 9h16
